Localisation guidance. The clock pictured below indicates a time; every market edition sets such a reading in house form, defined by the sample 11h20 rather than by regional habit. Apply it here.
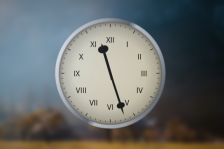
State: 11h27
